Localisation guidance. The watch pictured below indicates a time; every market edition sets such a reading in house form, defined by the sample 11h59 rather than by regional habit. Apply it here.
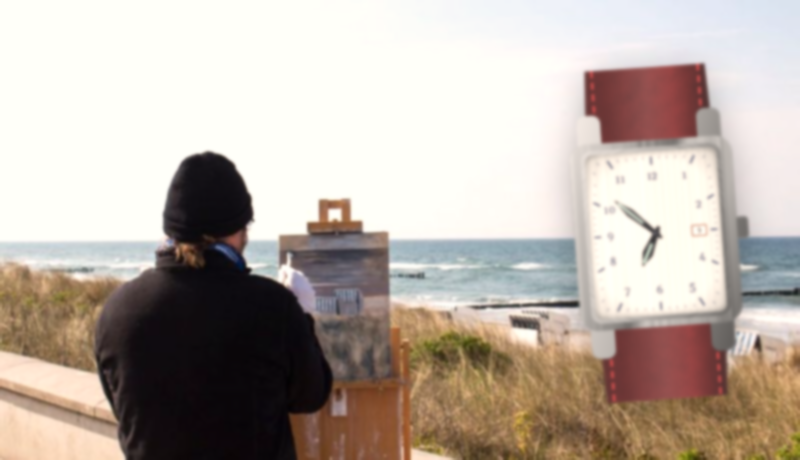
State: 6h52
